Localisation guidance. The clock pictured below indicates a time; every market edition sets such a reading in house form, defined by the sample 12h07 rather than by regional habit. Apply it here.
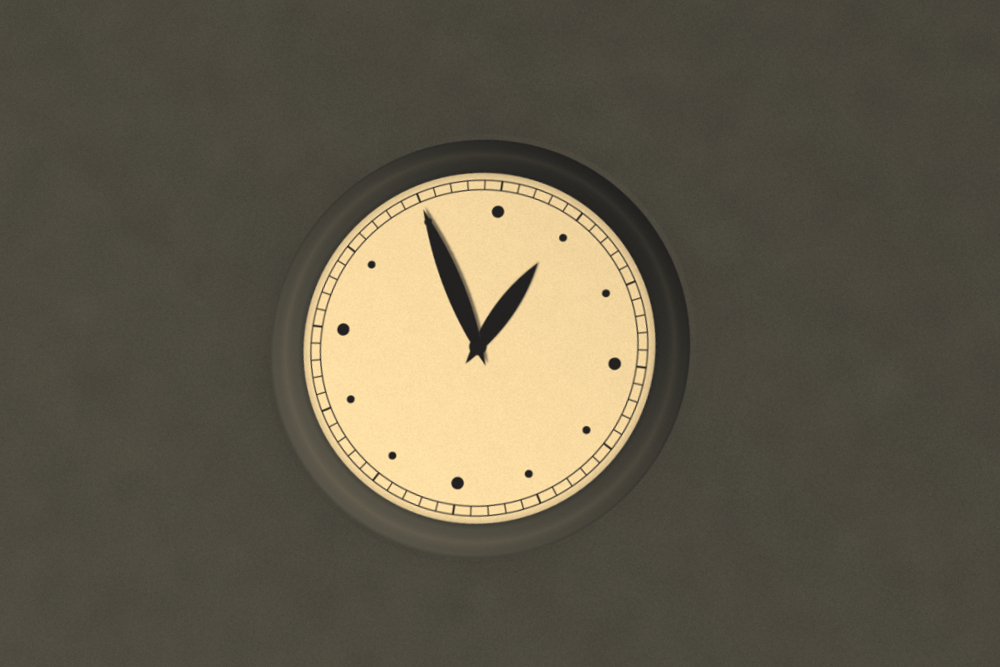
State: 12h55
